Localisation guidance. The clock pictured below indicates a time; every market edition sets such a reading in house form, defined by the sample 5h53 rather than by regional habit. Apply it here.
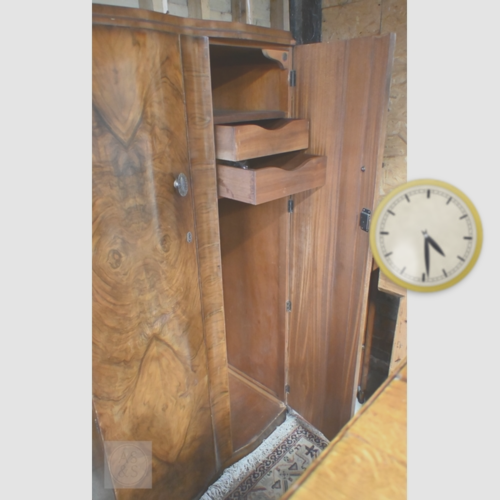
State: 4h29
